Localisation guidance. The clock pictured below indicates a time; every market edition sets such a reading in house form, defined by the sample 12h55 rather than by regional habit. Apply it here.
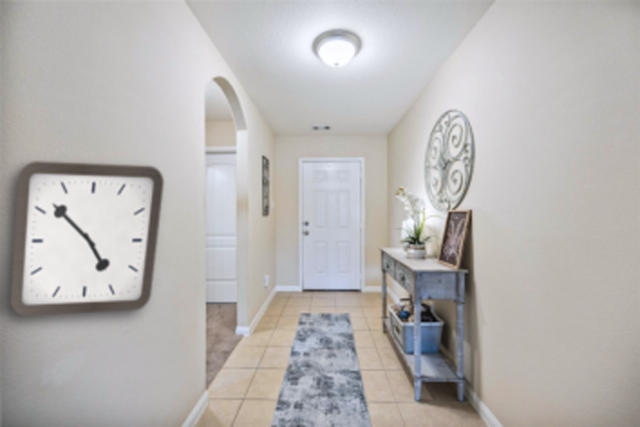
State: 4h52
